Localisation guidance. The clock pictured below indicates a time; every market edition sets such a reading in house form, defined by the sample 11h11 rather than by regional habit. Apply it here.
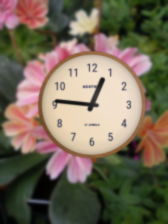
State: 12h46
